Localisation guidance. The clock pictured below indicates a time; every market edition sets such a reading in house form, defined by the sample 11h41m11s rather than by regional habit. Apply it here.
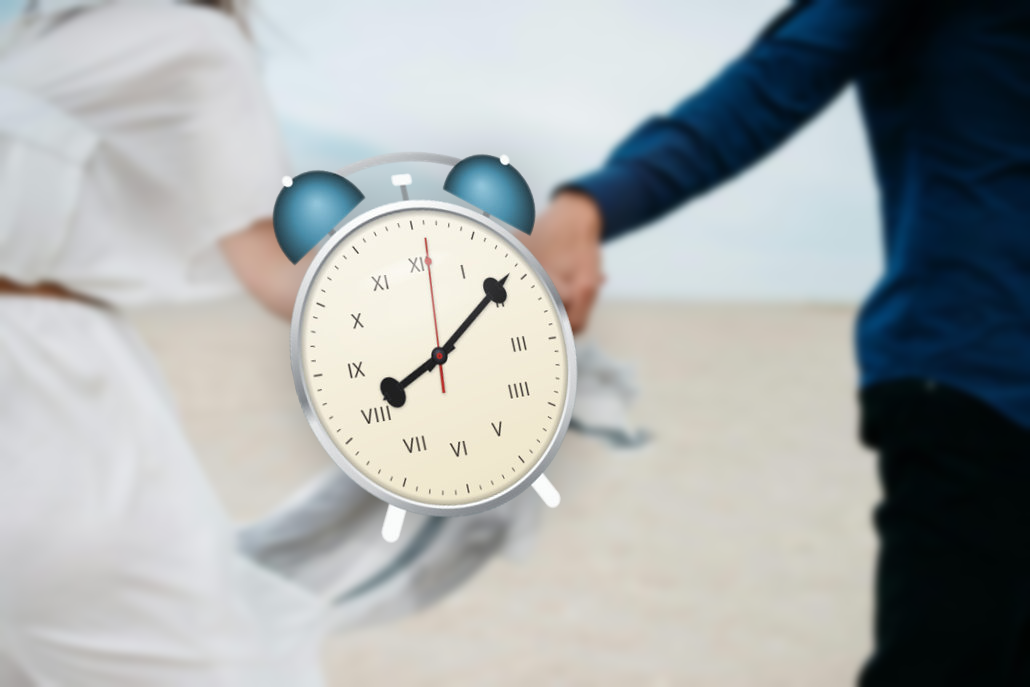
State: 8h09m01s
